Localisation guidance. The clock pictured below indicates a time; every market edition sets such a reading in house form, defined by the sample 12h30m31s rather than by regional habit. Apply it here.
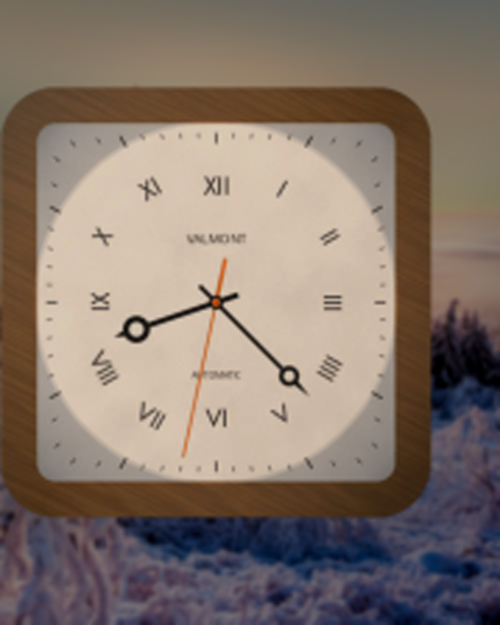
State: 8h22m32s
